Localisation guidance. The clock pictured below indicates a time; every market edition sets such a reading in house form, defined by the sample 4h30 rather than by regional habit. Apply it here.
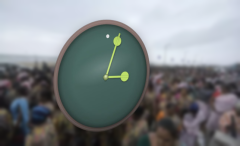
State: 3h03
